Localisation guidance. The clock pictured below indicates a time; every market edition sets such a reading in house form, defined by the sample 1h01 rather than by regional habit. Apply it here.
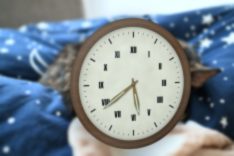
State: 5h39
